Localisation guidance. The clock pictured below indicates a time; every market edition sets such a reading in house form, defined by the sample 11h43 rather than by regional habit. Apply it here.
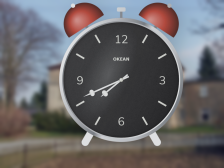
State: 7h41
